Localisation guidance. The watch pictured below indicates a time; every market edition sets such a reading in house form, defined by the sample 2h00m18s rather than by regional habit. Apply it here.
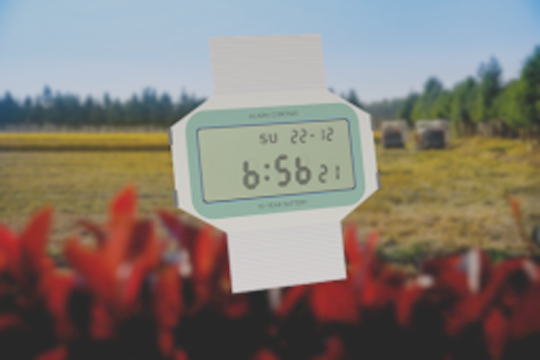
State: 6h56m21s
